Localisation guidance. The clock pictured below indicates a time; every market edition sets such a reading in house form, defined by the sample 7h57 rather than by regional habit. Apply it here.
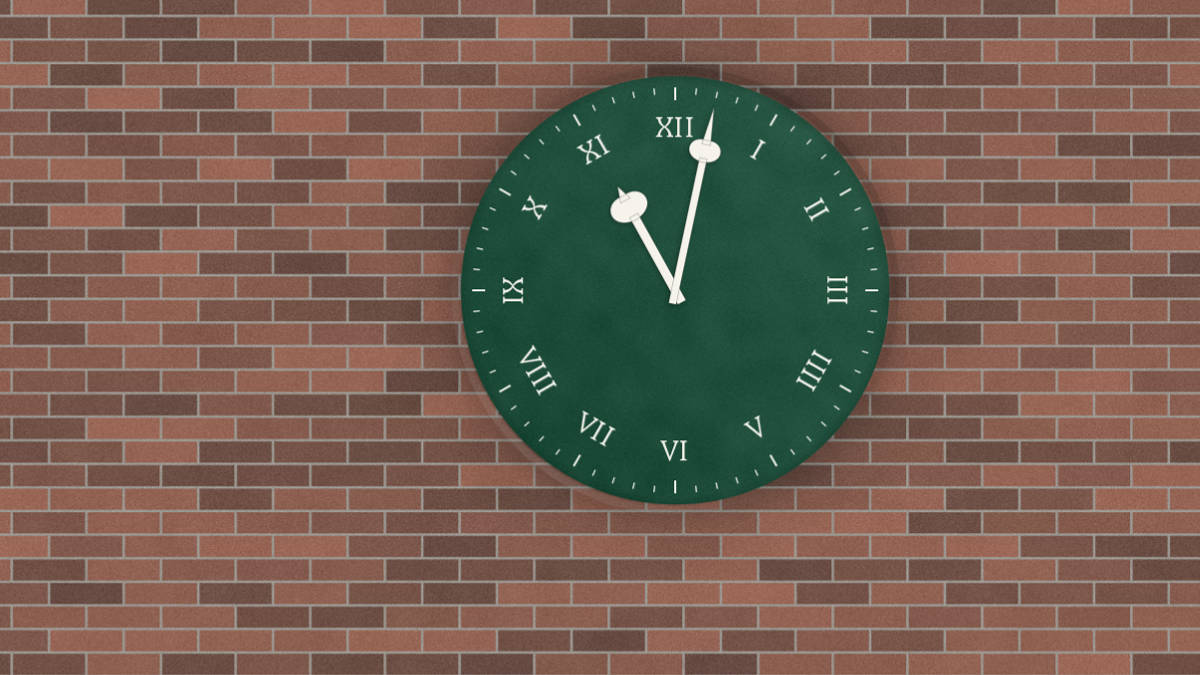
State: 11h02
